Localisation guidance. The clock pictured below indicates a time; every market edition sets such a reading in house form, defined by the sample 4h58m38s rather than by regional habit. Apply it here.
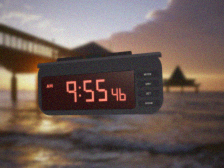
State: 9h55m46s
